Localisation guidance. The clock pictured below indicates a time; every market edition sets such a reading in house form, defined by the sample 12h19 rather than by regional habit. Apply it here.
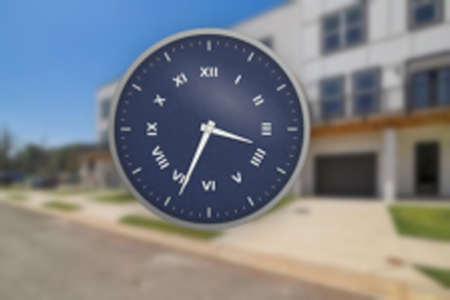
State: 3h34
